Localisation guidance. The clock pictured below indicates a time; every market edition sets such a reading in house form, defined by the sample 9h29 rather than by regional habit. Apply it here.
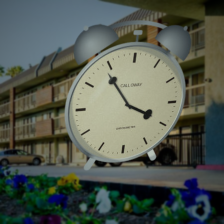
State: 3h54
